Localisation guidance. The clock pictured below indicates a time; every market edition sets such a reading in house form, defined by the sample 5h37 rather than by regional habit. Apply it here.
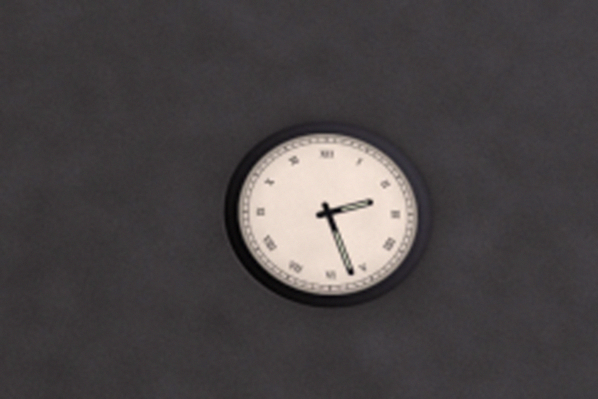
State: 2h27
